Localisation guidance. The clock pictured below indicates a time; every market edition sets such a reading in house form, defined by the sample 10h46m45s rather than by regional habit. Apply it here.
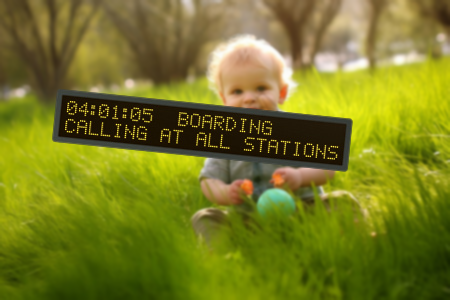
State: 4h01m05s
